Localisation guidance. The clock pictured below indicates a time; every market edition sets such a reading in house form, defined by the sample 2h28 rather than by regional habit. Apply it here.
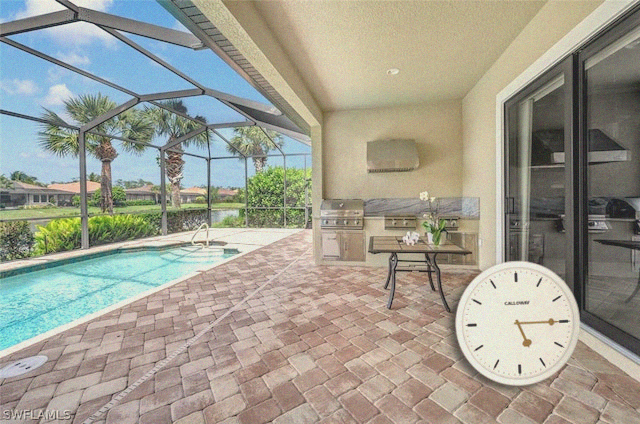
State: 5h15
